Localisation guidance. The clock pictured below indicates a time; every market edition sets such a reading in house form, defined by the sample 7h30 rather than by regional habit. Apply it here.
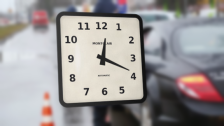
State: 12h19
